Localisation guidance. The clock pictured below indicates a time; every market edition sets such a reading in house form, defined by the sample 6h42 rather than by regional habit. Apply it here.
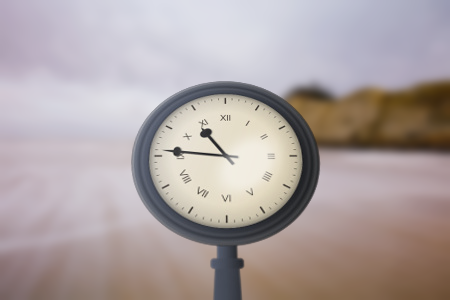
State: 10h46
